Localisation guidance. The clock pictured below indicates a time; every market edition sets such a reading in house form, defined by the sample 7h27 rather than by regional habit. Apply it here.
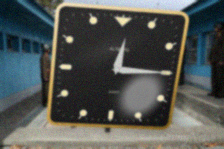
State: 12h15
